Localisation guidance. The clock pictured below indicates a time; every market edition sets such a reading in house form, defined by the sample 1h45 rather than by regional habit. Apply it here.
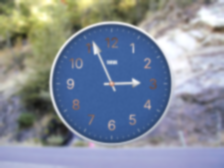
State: 2h56
